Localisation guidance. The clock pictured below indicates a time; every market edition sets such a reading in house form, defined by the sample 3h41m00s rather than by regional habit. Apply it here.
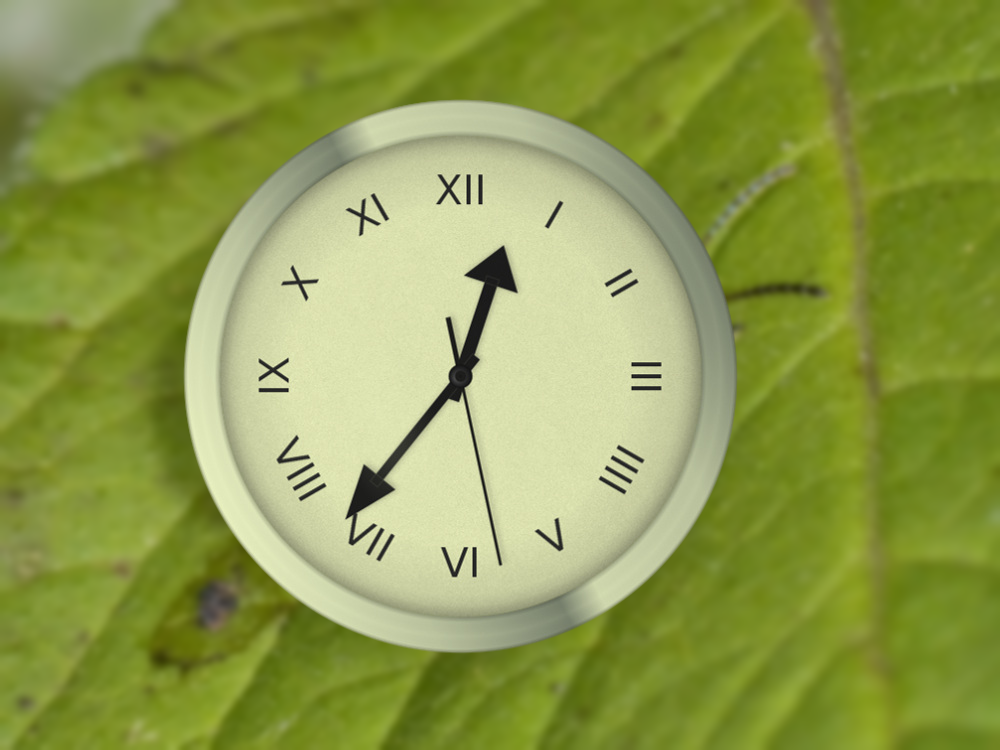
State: 12h36m28s
